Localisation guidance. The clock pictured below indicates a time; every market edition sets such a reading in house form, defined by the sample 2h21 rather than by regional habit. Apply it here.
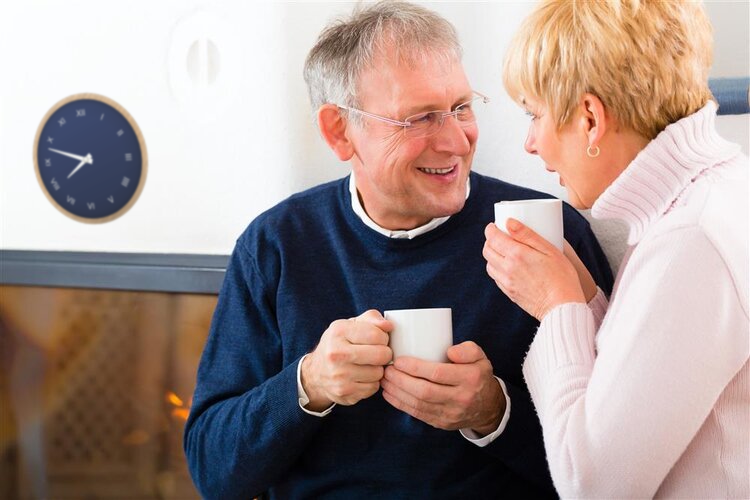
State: 7h48
